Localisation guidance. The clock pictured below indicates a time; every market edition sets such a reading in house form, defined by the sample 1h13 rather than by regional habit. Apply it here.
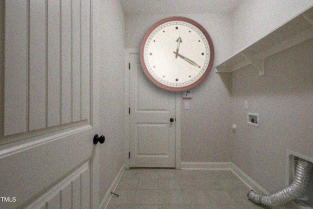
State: 12h20
